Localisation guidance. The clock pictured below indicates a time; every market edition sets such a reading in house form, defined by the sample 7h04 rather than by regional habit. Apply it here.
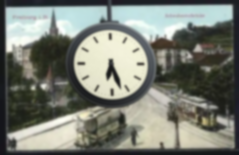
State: 6h27
